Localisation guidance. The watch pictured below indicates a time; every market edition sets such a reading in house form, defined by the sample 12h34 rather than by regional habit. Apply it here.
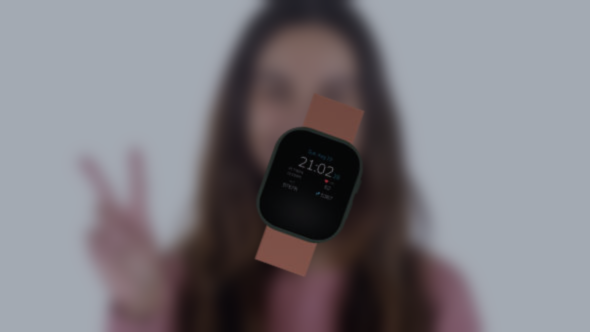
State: 21h02
